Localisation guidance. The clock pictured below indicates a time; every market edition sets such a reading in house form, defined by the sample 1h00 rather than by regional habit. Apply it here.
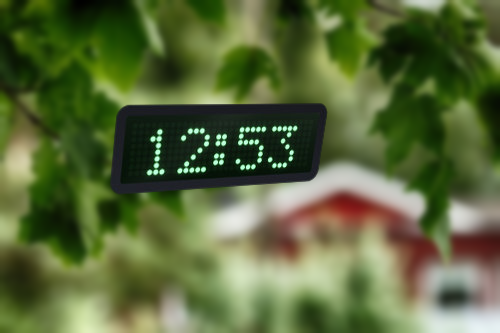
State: 12h53
